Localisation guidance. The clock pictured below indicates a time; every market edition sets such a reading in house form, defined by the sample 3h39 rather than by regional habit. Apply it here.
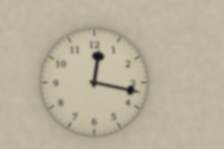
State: 12h17
